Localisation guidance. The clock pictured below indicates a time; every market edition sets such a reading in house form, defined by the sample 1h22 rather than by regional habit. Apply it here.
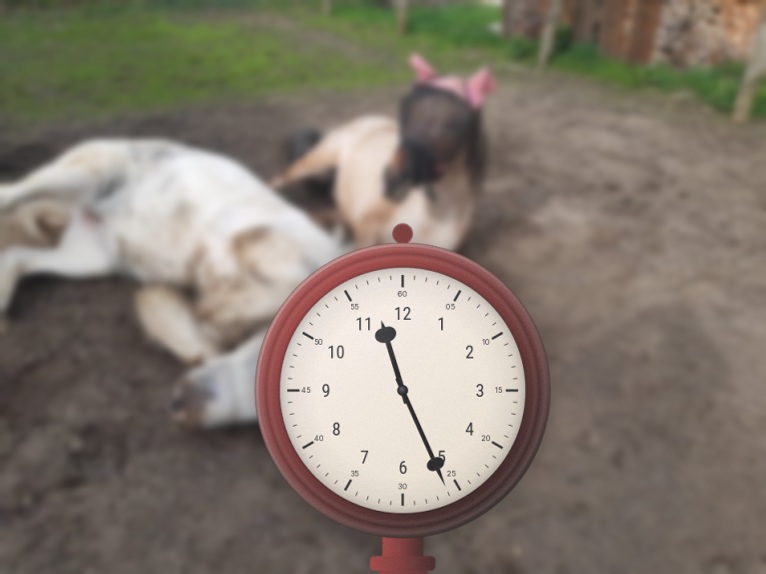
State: 11h26
